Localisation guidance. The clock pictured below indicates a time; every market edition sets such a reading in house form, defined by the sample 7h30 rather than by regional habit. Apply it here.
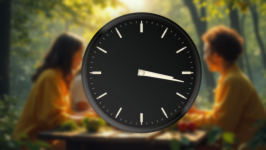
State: 3h17
